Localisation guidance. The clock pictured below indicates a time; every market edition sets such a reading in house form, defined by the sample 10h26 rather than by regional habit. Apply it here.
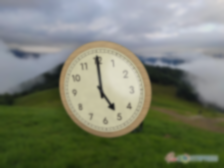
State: 5h00
